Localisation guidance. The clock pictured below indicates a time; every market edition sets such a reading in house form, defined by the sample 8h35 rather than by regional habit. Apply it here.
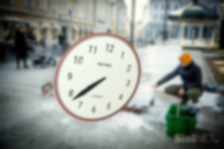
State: 7h38
